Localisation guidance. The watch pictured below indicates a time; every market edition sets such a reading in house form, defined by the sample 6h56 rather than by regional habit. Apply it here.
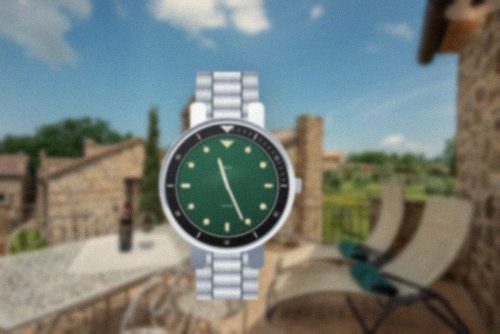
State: 11h26
